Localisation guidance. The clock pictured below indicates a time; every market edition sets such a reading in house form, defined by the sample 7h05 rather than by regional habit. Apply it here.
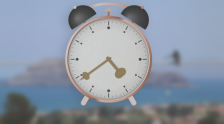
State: 4h39
